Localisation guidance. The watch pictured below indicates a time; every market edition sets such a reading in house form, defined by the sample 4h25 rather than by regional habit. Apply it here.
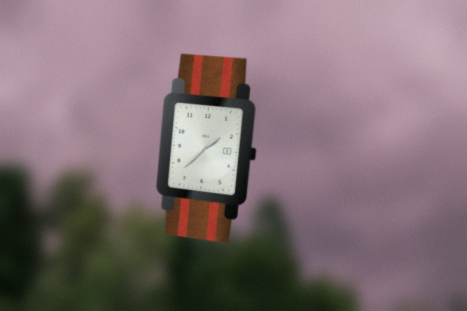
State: 1h37
